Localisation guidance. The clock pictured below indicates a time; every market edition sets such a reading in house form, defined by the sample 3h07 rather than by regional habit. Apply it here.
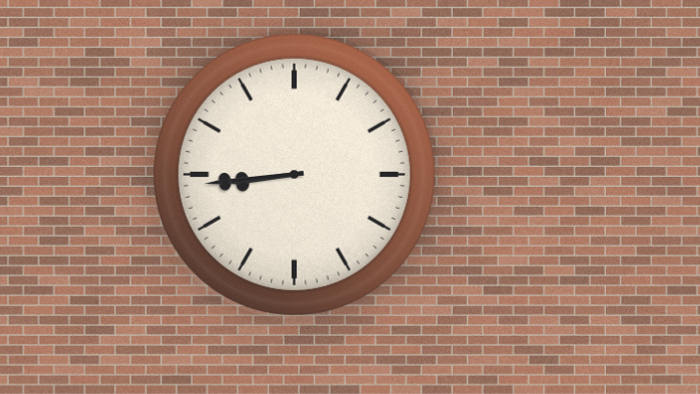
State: 8h44
